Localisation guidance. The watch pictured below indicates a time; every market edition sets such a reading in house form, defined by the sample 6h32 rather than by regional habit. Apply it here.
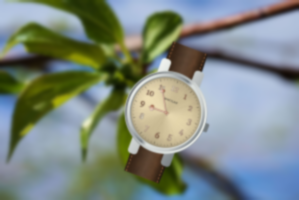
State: 8h55
